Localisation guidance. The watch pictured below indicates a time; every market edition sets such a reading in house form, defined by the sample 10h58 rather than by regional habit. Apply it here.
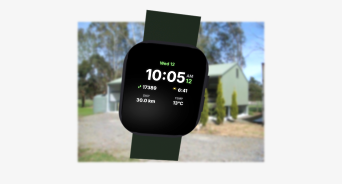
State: 10h05
